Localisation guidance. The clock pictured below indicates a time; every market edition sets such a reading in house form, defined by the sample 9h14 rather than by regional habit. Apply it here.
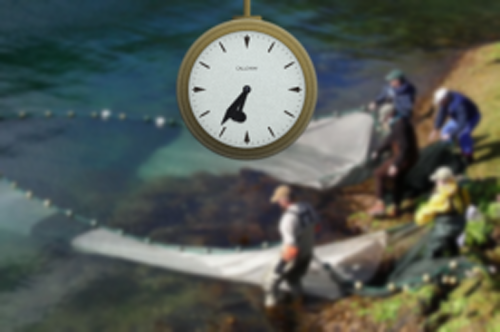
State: 6h36
